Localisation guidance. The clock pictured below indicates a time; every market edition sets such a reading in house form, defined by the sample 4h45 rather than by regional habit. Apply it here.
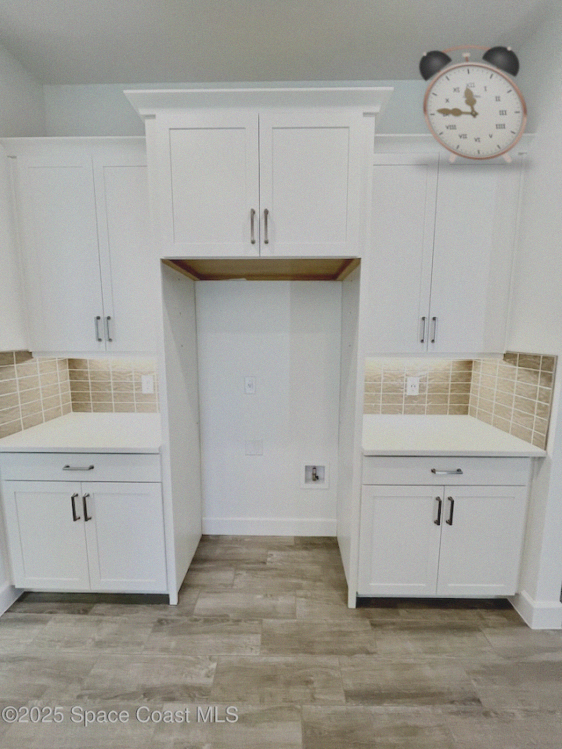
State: 11h46
